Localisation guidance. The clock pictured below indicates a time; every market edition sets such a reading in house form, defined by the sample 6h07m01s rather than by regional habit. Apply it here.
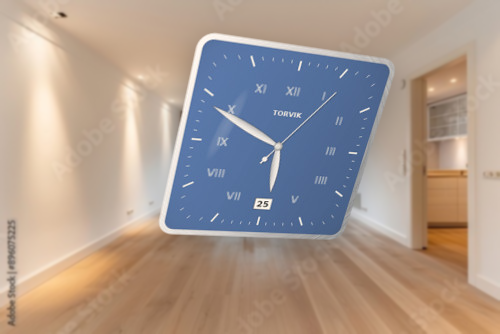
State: 5h49m06s
